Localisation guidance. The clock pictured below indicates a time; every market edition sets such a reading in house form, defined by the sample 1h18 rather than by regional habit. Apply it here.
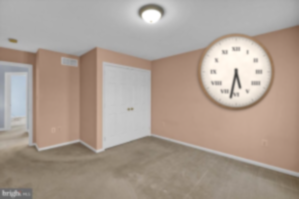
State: 5h32
